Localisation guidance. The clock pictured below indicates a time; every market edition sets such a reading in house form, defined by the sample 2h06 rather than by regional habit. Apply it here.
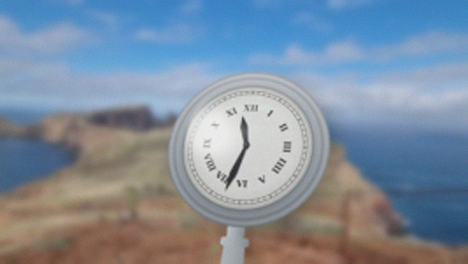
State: 11h33
